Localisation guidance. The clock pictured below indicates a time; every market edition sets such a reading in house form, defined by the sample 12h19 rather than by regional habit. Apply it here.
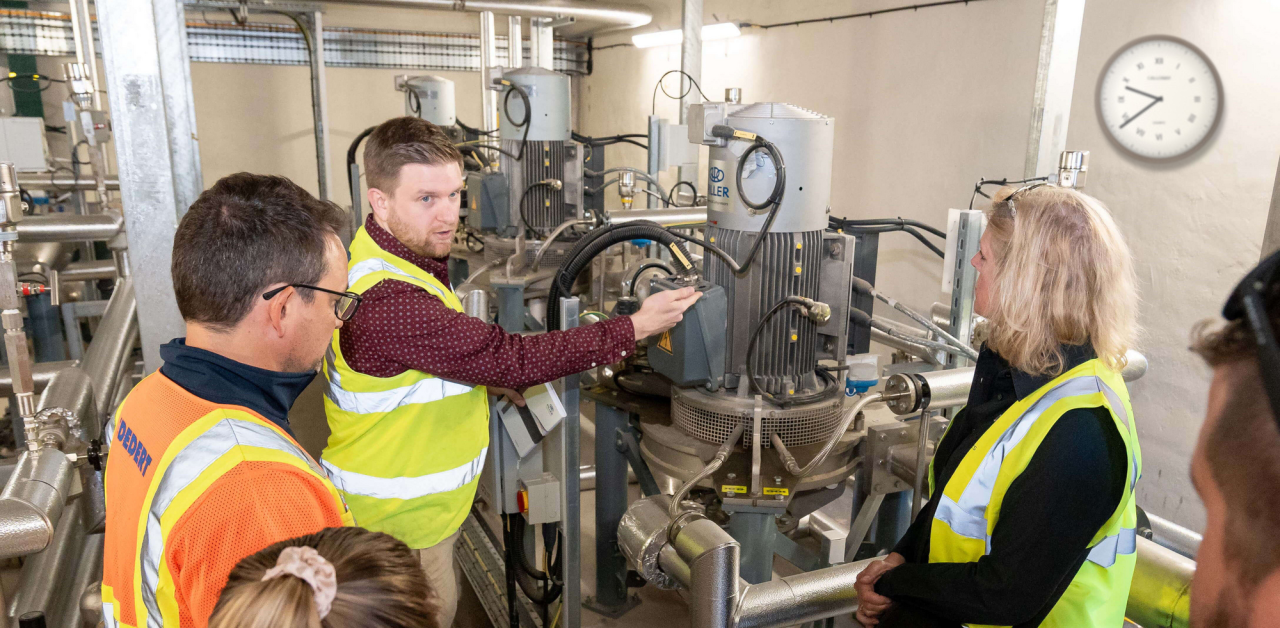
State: 9h39
